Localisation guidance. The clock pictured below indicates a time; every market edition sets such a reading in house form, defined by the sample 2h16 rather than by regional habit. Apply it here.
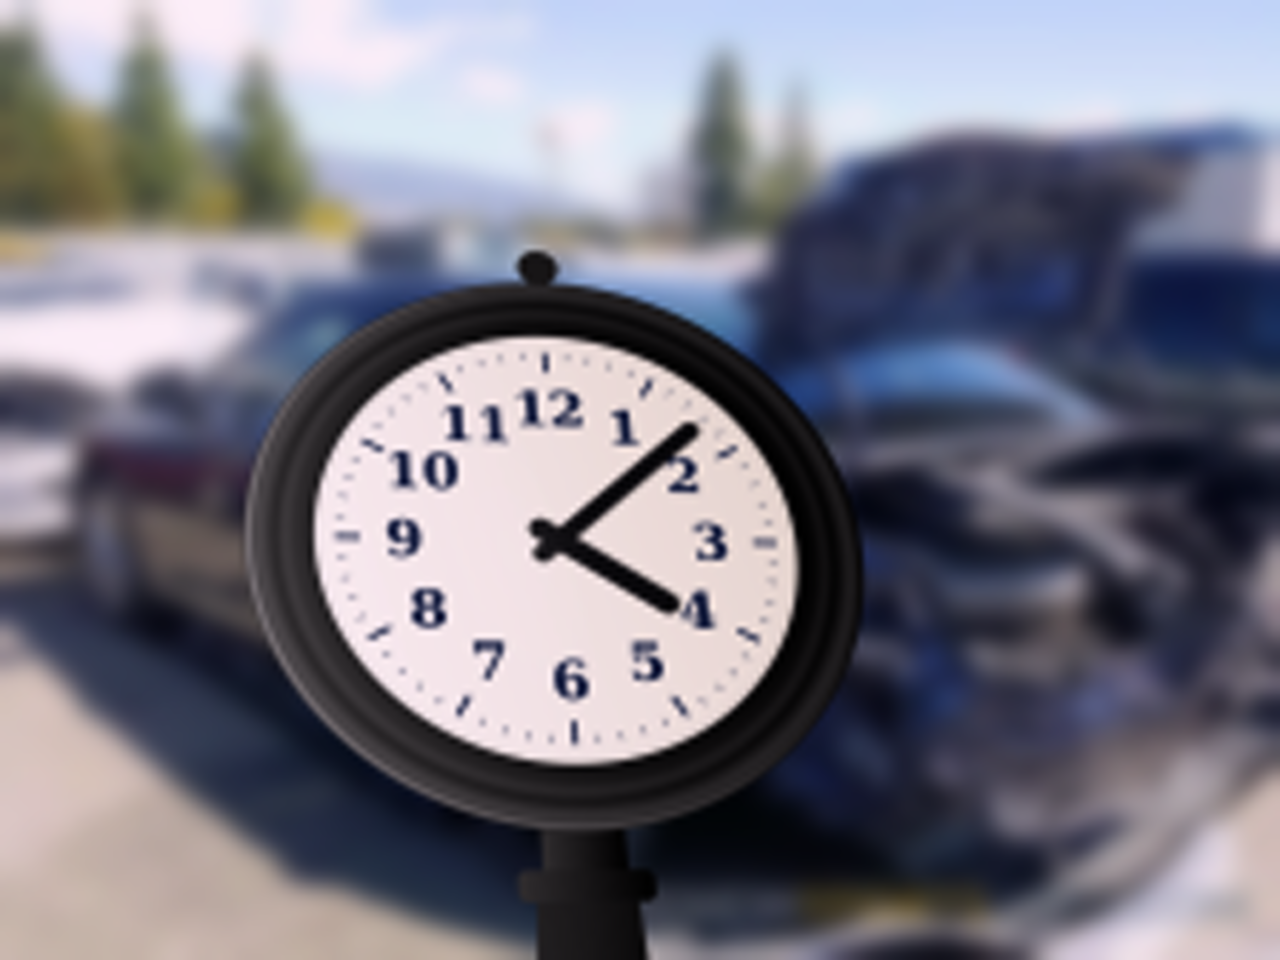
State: 4h08
